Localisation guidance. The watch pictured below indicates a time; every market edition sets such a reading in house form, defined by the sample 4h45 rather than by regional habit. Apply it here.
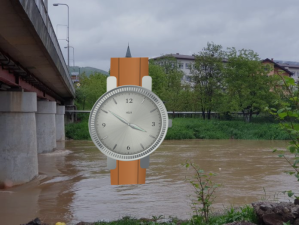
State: 3h51
